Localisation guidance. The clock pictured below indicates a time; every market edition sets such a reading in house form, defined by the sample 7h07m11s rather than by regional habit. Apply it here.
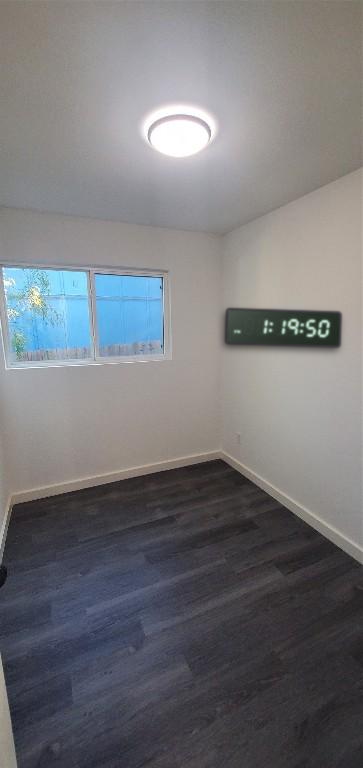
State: 1h19m50s
